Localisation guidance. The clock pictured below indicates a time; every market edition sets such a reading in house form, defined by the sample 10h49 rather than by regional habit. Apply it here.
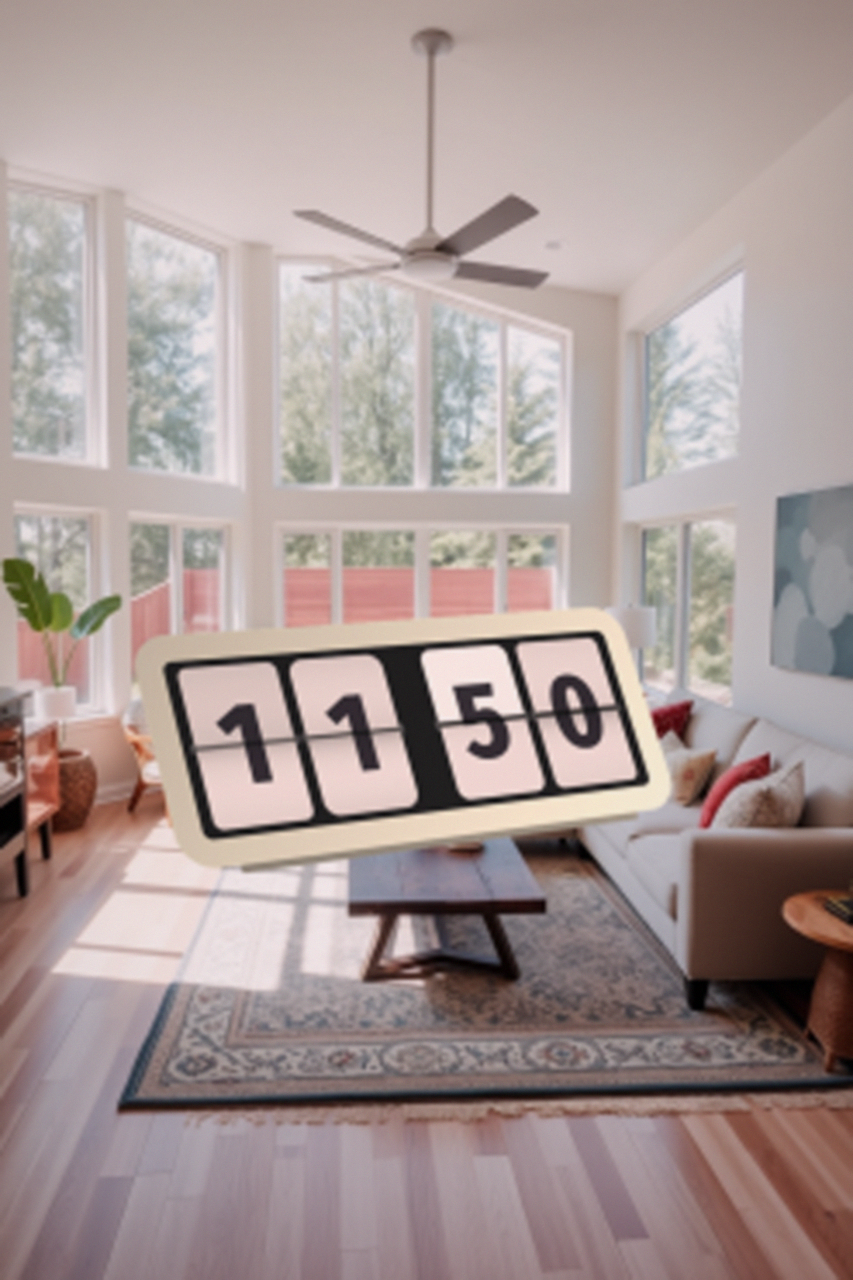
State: 11h50
